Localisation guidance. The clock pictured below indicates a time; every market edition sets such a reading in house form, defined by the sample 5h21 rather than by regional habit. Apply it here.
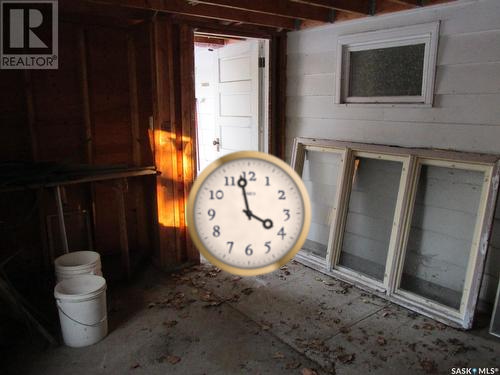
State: 3h58
